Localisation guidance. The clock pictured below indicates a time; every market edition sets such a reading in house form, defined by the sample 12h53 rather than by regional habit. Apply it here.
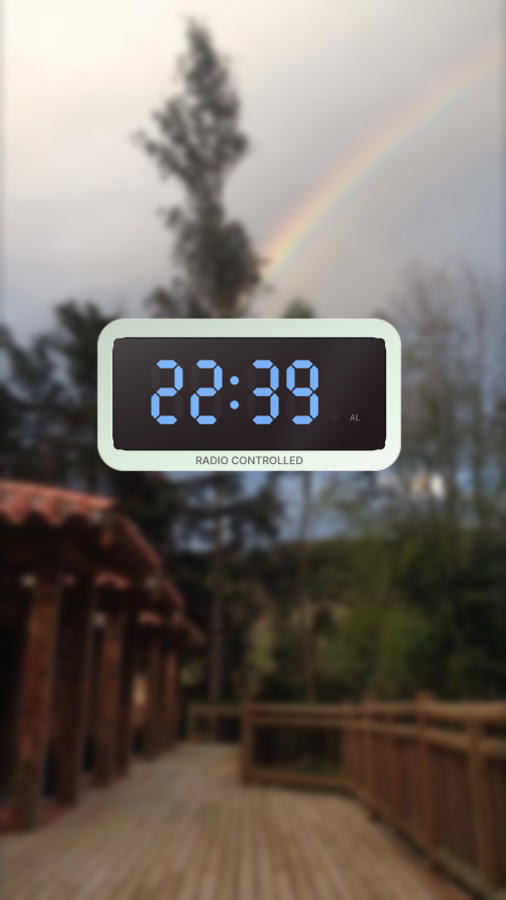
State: 22h39
